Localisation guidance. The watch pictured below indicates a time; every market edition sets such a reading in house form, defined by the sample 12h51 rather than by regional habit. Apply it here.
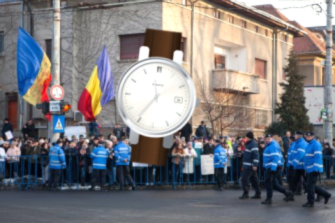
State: 11h36
